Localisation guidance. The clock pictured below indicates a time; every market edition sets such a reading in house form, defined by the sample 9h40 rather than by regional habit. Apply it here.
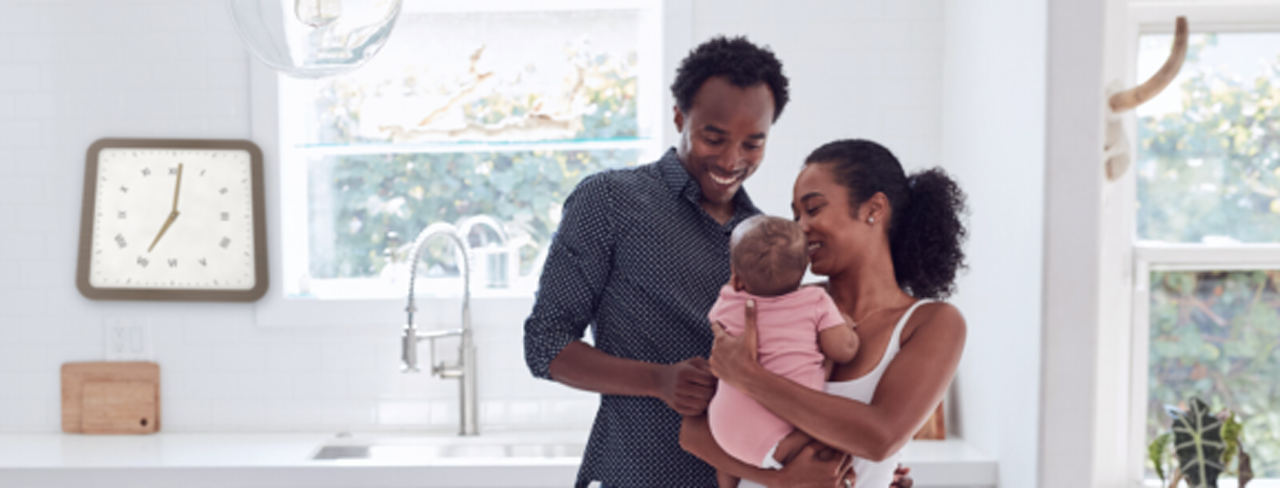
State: 7h01
